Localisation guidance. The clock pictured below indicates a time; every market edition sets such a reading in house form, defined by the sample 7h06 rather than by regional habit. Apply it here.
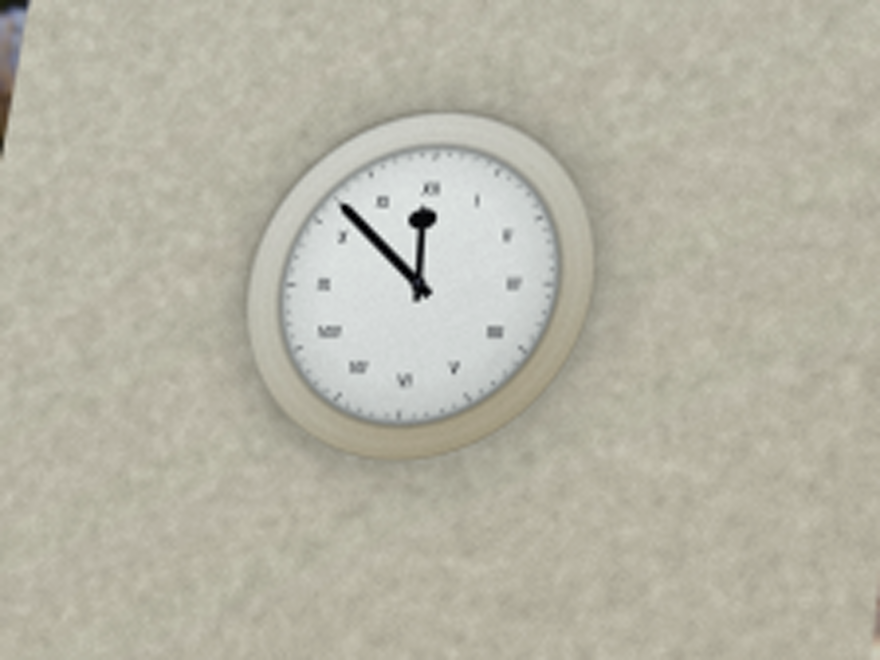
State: 11h52
